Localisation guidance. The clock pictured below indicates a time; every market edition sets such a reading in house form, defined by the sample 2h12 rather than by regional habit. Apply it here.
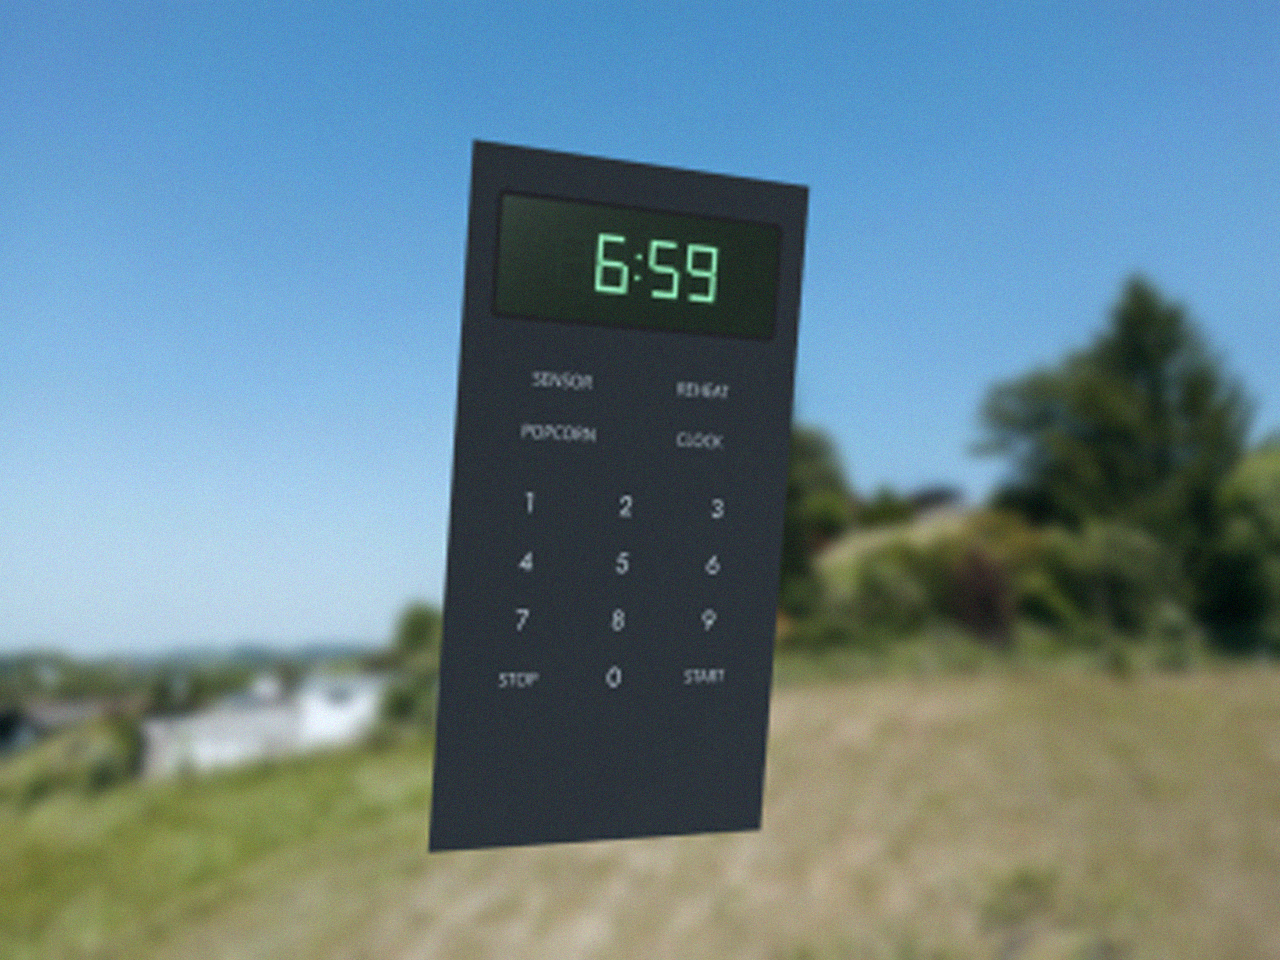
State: 6h59
